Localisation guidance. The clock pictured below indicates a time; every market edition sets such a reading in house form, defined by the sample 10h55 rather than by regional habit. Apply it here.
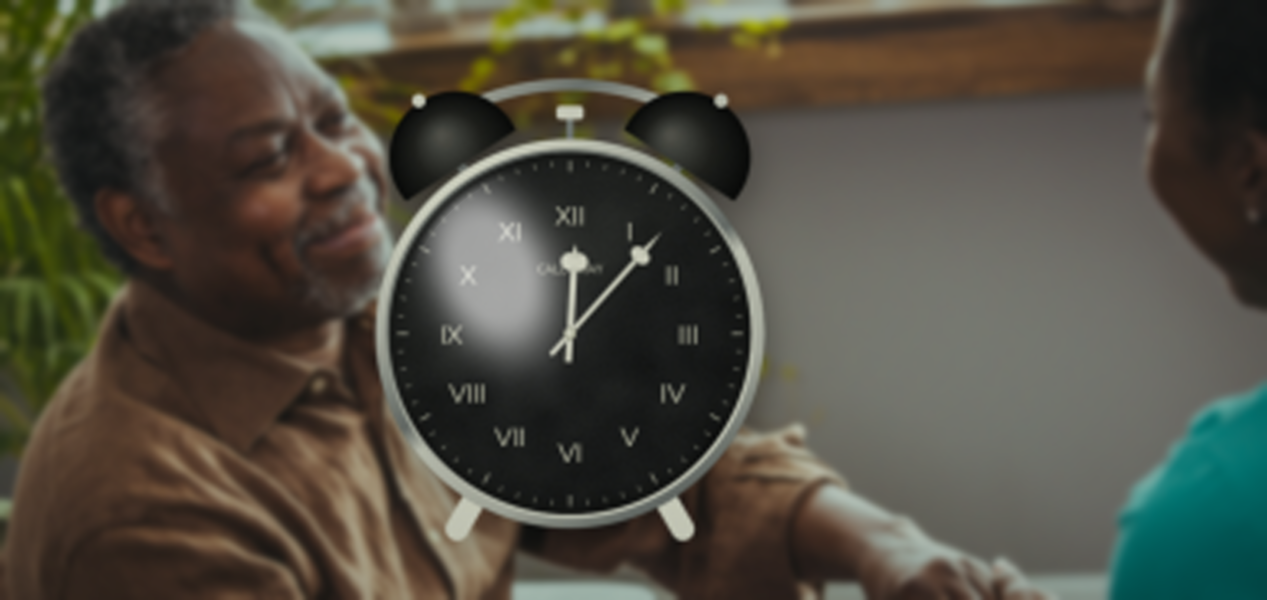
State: 12h07
